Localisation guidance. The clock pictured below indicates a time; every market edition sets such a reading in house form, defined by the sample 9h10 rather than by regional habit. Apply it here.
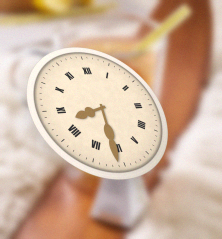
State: 8h31
